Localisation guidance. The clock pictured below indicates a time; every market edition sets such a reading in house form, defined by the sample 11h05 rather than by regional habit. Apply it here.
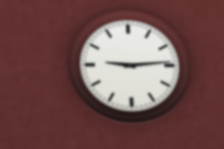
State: 9h14
